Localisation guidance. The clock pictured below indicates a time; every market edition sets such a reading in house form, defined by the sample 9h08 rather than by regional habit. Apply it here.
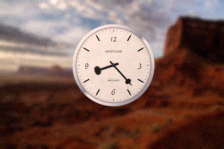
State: 8h23
